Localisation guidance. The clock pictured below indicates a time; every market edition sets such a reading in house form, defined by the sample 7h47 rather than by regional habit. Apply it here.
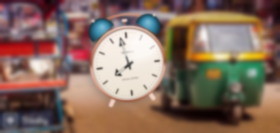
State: 7h58
